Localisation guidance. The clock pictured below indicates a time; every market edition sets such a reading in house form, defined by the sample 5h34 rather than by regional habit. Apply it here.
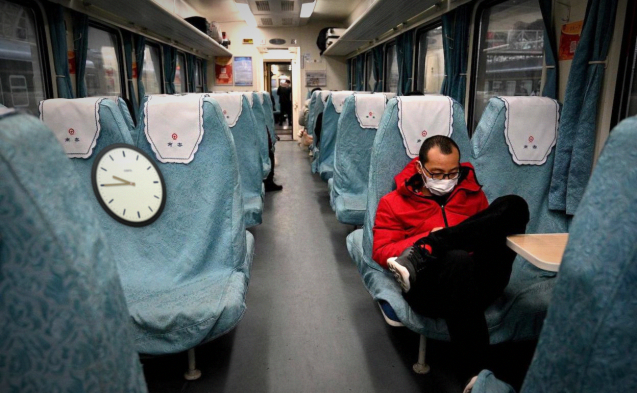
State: 9h45
